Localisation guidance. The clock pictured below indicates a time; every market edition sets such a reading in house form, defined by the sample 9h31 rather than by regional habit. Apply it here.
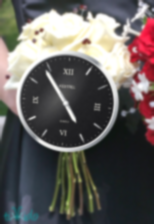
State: 4h54
